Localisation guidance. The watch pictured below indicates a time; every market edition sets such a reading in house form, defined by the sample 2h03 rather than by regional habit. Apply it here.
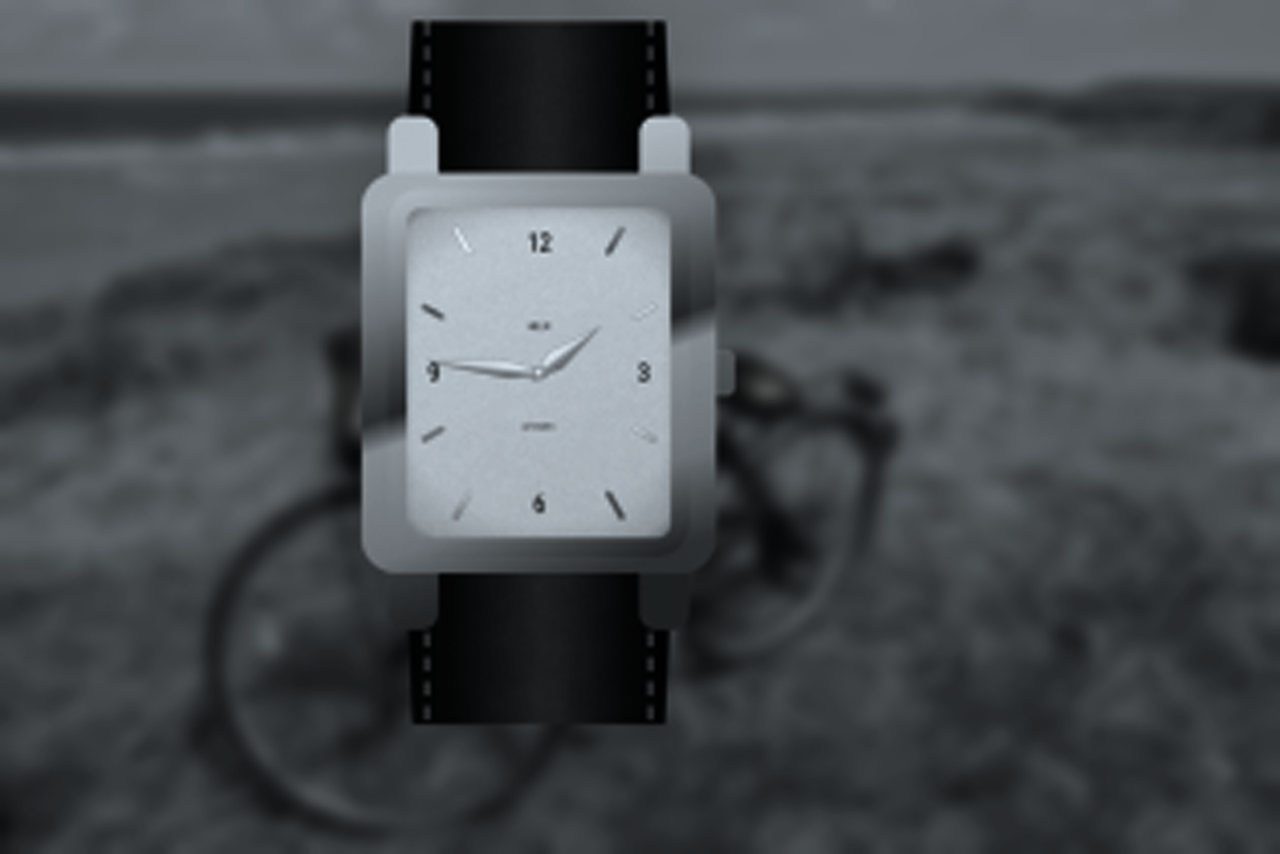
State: 1h46
